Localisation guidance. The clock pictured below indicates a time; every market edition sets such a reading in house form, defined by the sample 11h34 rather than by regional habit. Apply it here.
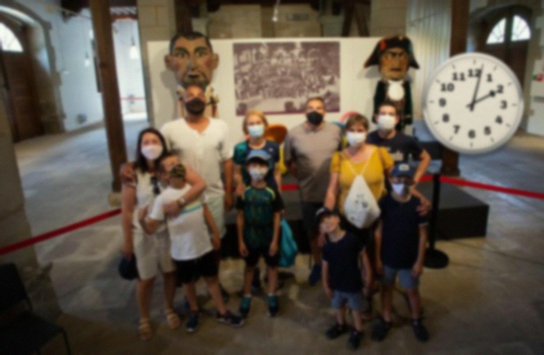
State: 2h02
